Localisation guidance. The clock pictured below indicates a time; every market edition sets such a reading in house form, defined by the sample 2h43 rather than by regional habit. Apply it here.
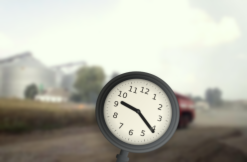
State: 9h21
